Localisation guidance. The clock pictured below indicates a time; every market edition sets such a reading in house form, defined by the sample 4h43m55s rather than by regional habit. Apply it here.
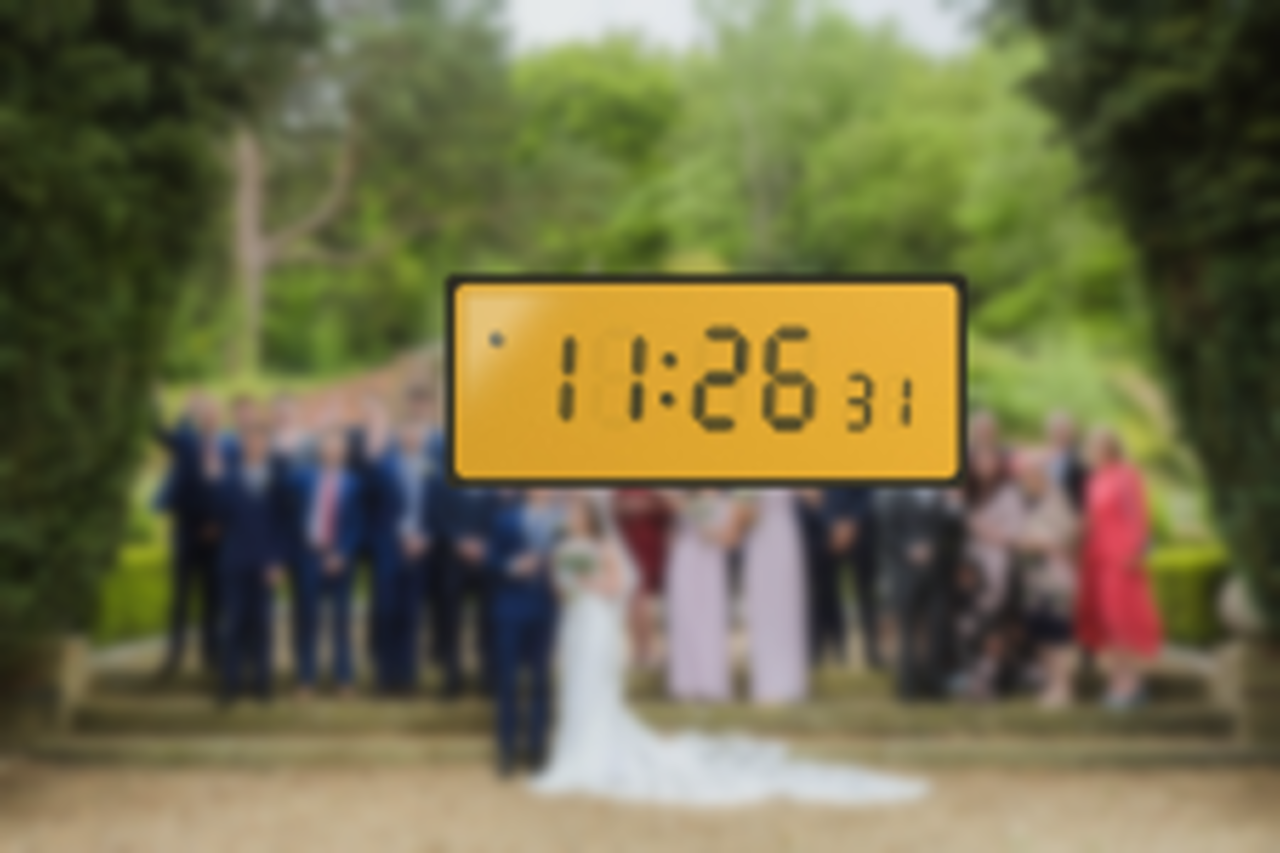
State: 11h26m31s
